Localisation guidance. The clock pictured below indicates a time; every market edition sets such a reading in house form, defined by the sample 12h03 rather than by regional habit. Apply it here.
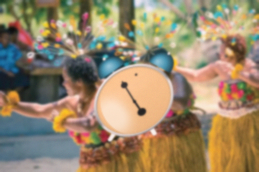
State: 4h55
